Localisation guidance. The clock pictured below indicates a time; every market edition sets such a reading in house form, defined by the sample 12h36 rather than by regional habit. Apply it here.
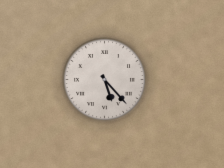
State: 5h23
